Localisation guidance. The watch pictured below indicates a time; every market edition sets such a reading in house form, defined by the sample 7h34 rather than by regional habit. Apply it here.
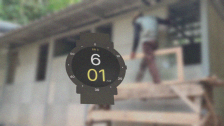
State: 6h01
